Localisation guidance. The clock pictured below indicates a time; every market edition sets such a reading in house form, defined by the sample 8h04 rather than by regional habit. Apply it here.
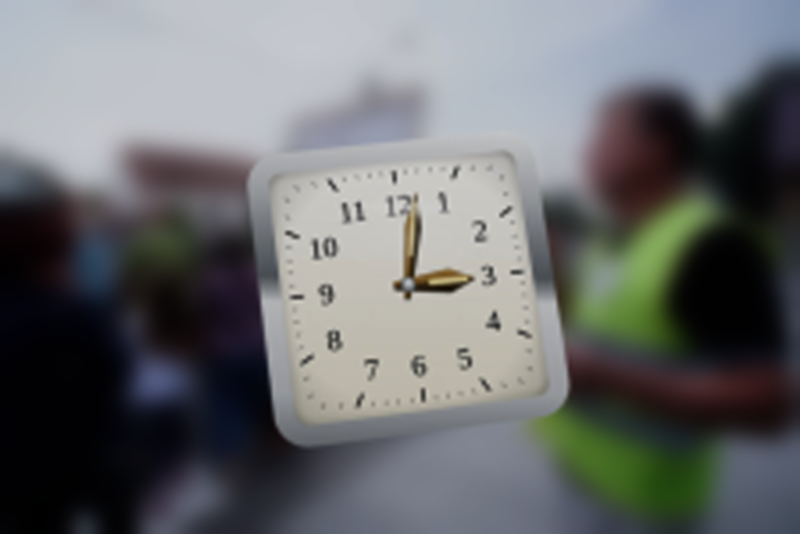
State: 3h02
